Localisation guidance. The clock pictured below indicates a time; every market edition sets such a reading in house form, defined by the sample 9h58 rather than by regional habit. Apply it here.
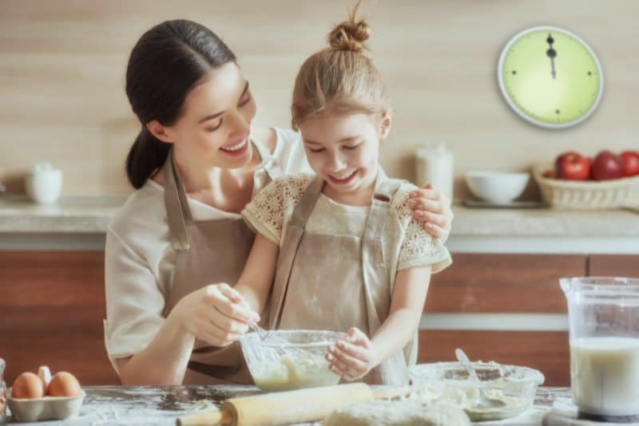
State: 12h00
